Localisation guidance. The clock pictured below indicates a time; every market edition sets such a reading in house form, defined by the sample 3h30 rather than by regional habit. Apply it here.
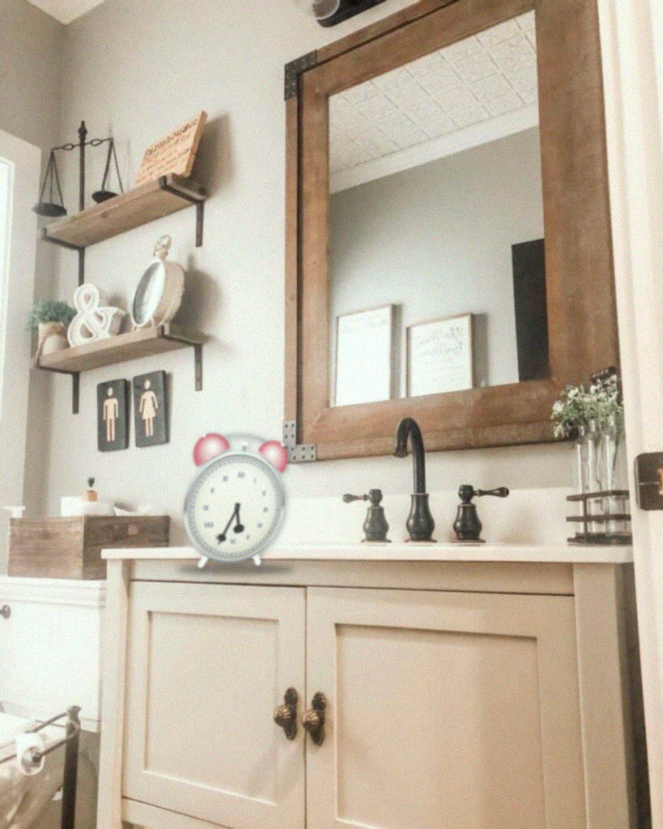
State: 5h34
